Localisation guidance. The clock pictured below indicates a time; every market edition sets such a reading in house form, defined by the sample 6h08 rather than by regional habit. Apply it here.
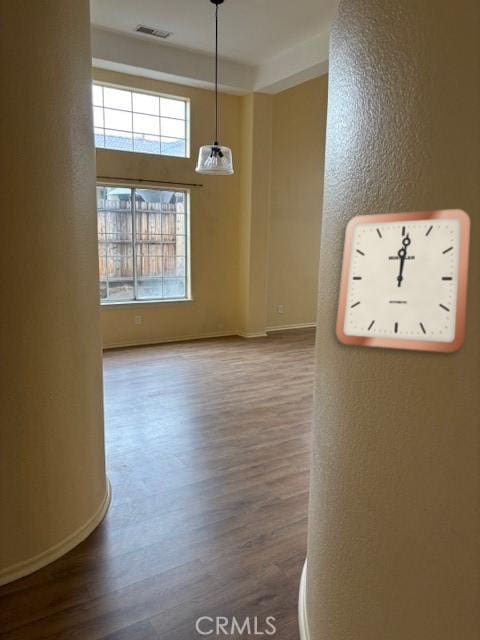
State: 12h01
